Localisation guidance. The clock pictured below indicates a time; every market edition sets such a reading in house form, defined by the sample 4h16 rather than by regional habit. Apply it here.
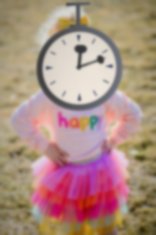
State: 12h12
